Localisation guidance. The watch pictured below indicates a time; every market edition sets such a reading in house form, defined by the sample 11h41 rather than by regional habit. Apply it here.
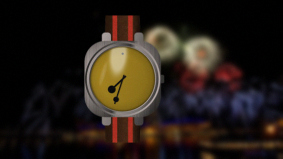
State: 7h33
